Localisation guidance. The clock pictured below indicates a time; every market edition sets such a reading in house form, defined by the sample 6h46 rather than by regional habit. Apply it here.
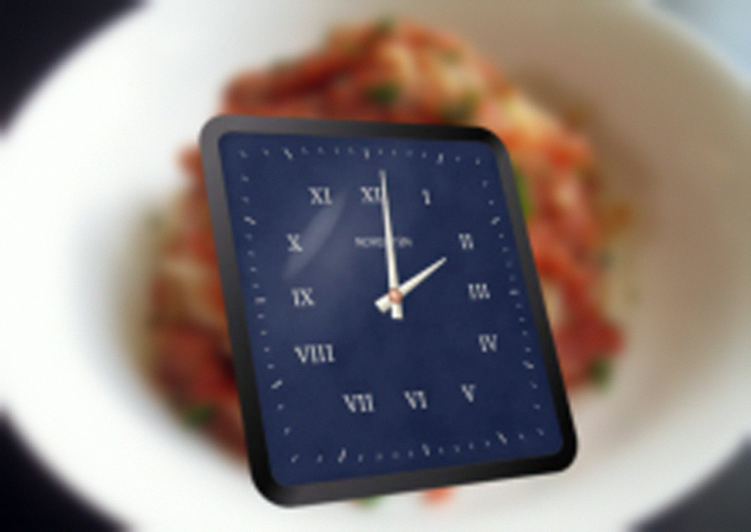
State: 2h01
